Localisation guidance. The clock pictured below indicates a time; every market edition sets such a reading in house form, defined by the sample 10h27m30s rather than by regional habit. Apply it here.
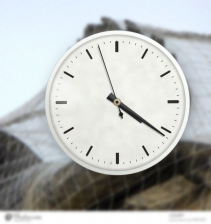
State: 4h20m57s
